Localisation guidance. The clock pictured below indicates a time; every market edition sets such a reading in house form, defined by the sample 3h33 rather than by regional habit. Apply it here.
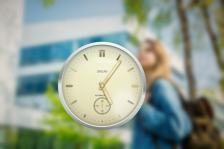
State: 5h06
